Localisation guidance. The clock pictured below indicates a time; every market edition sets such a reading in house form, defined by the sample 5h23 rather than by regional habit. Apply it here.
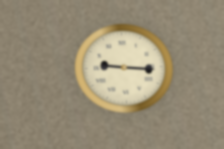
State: 9h16
